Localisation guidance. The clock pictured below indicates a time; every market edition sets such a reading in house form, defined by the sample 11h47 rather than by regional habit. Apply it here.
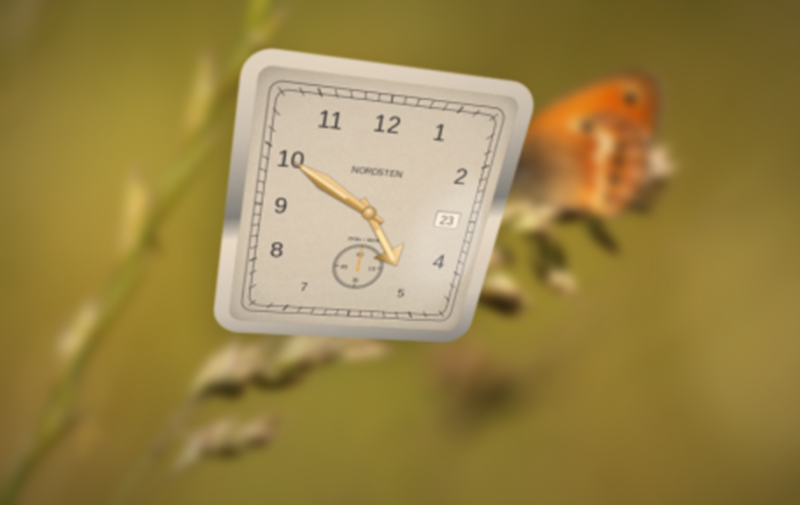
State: 4h50
